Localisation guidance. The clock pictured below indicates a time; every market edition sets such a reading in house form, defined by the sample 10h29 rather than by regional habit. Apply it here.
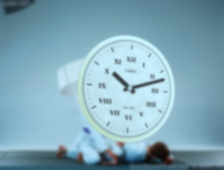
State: 10h12
